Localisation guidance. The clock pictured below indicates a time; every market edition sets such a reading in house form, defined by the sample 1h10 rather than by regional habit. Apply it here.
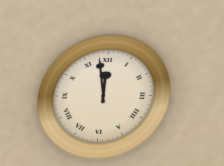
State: 11h58
